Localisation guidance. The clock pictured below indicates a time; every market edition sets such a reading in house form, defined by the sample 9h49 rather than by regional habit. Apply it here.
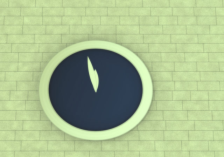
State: 11h58
